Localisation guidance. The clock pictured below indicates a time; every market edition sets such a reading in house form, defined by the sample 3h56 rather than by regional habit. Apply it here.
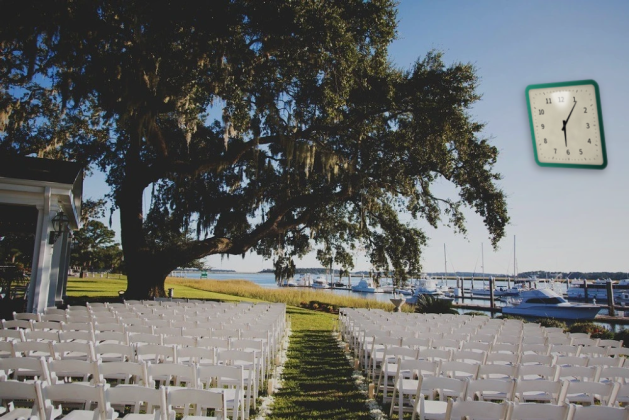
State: 6h06
